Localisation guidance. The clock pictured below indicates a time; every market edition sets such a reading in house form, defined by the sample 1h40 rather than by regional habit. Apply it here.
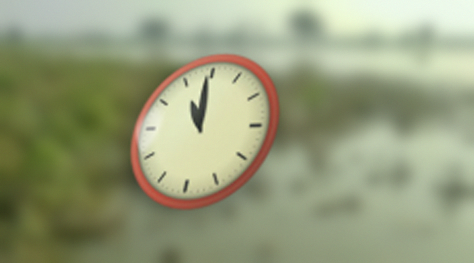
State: 10h59
